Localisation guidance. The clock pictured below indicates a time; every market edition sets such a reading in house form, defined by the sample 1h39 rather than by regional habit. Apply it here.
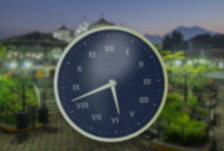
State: 5h42
